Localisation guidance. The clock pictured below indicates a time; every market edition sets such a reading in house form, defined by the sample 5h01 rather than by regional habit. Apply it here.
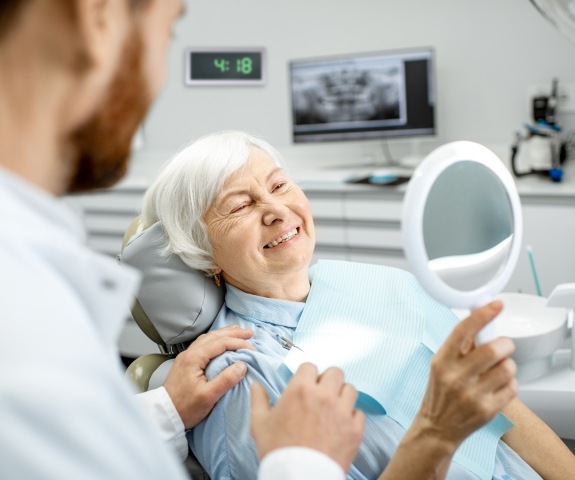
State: 4h18
